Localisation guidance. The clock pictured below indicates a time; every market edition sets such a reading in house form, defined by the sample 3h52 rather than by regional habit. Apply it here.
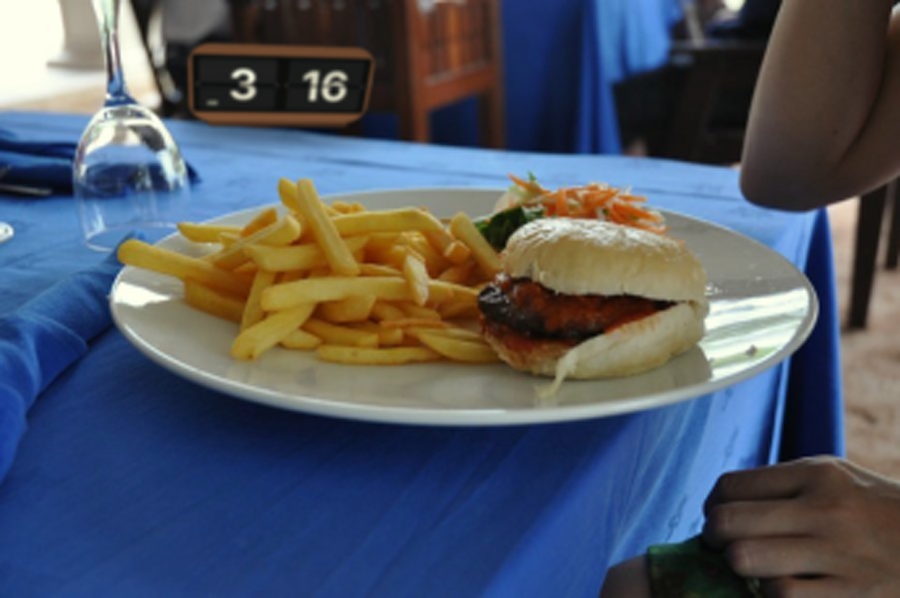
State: 3h16
